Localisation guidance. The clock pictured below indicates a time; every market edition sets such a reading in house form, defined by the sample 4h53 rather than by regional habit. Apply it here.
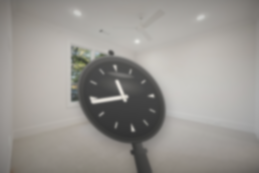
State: 11h44
